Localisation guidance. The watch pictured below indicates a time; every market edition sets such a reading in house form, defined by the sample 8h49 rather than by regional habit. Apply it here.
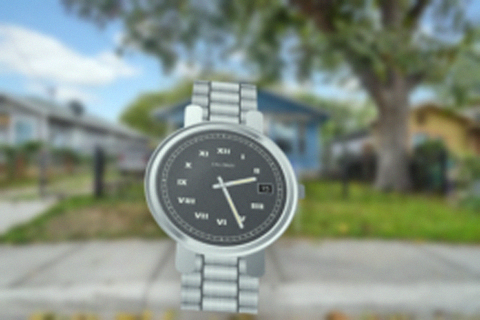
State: 2h26
